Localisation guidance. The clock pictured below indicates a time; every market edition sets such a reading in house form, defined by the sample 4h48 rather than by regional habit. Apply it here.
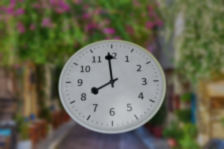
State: 7h59
